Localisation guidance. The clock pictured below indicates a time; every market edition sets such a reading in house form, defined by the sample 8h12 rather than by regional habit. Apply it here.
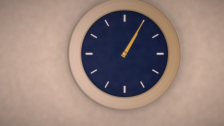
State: 1h05
